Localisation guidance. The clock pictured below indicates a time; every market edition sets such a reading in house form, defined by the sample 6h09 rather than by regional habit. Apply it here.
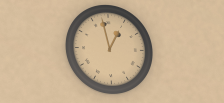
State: 12h58
